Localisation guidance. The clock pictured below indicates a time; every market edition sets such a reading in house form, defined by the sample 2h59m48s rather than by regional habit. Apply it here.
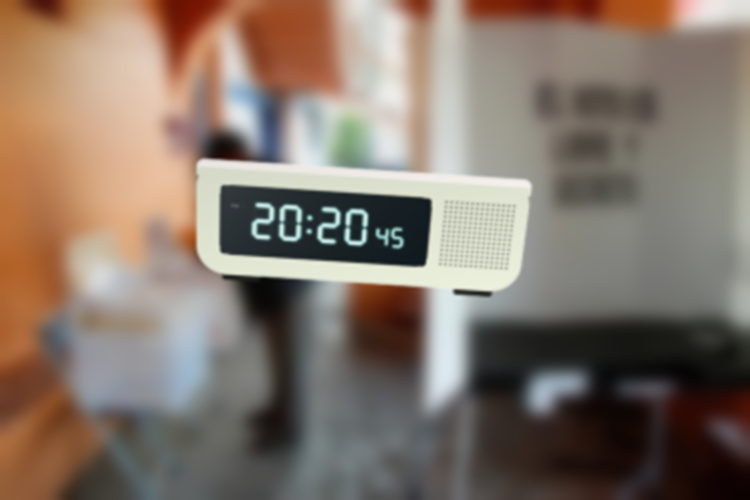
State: 20h20m45s
